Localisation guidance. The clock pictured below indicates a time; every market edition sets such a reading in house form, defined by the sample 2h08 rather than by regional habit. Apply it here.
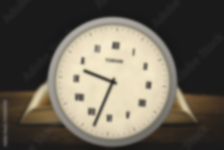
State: 9h33
